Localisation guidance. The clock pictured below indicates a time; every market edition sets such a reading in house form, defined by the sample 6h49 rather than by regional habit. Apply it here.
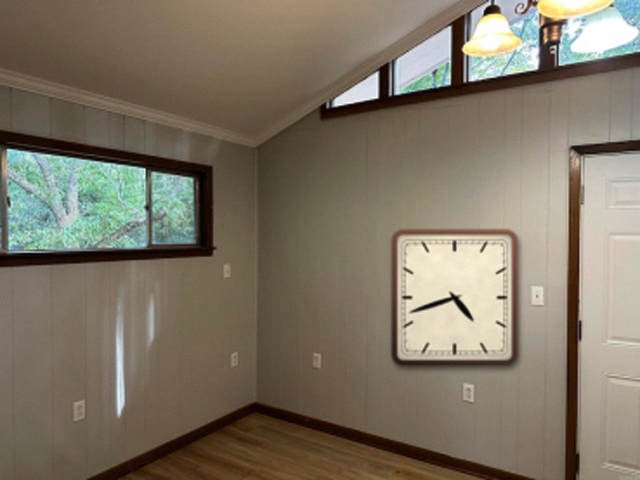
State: 4h42
